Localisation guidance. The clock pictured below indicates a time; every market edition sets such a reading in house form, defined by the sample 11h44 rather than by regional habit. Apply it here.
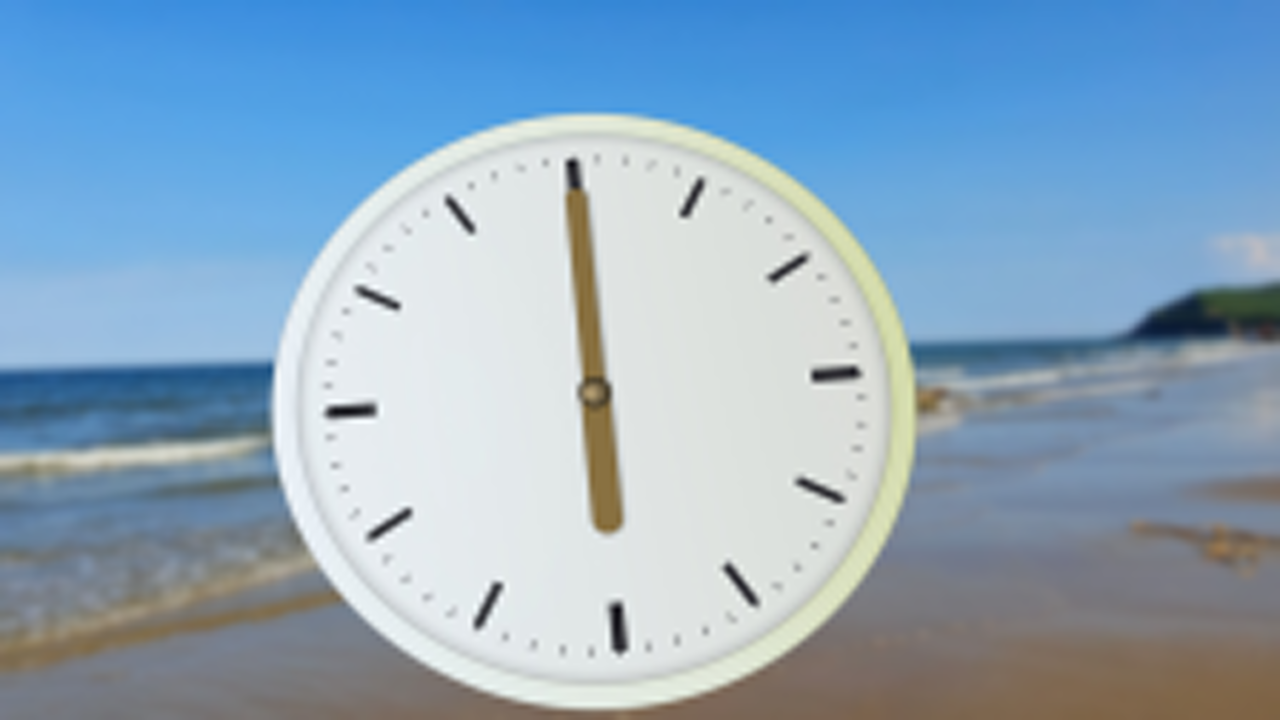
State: 6h00
